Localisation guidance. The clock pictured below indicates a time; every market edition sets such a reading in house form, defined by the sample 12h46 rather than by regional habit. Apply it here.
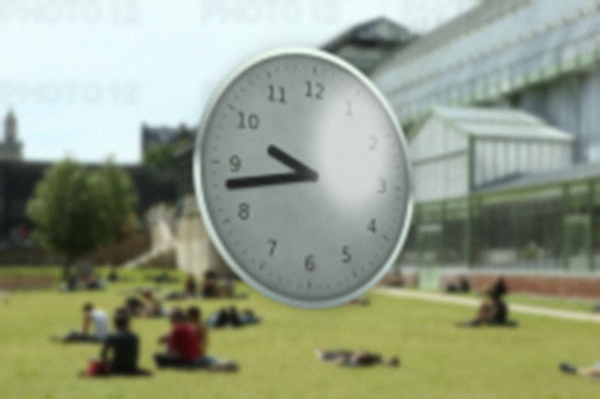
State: 9h43
